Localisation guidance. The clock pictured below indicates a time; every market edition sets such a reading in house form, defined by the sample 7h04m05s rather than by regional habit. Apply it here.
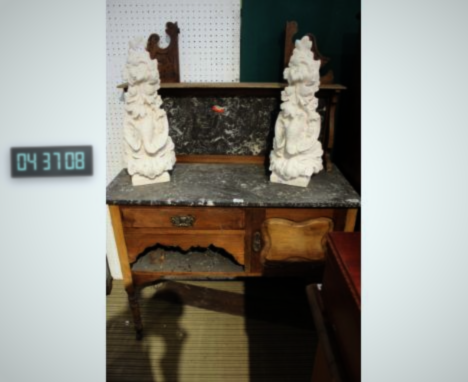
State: 4h37m08s
